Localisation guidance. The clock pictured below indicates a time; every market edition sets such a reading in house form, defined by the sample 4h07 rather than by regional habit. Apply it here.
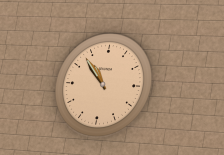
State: 10h53
